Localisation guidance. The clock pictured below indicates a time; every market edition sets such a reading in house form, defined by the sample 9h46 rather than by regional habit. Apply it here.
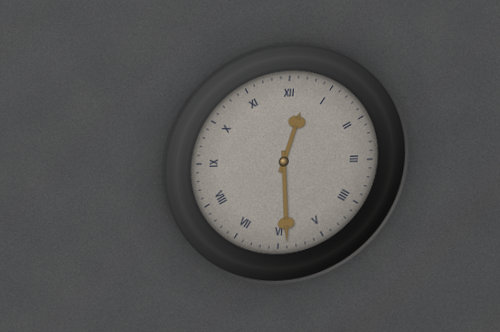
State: 12h29
